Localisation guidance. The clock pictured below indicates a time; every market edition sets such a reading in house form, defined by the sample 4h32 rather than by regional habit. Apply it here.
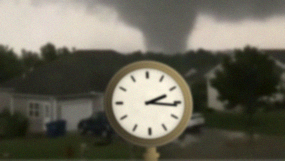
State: 2h16
